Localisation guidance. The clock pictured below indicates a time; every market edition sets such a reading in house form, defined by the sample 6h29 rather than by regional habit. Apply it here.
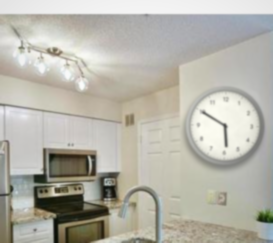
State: 5h50
